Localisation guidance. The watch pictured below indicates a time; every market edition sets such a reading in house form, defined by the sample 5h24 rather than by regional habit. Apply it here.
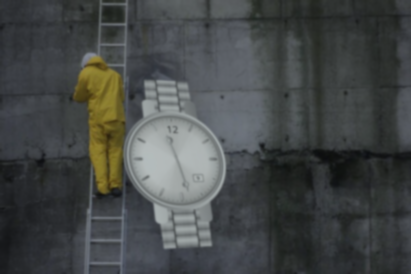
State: 11h28
